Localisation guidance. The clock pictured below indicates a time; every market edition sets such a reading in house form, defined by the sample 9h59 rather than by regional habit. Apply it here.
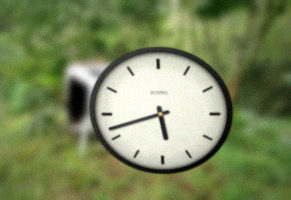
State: 5h42
